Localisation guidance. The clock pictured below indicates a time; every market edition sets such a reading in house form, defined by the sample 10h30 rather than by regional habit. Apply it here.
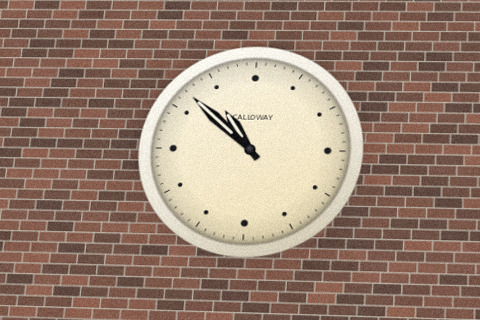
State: 10h52
